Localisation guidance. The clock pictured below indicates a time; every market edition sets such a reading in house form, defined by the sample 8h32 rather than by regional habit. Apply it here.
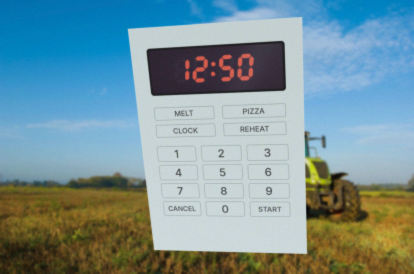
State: 12h50
